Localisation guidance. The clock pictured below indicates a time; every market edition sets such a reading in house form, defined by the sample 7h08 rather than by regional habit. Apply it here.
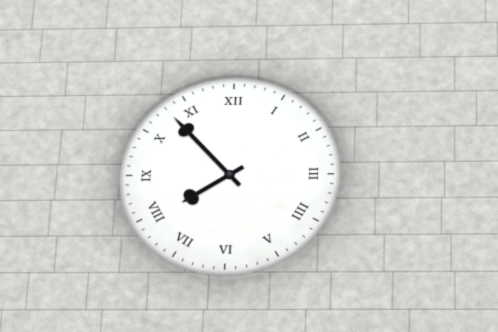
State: 7h53
